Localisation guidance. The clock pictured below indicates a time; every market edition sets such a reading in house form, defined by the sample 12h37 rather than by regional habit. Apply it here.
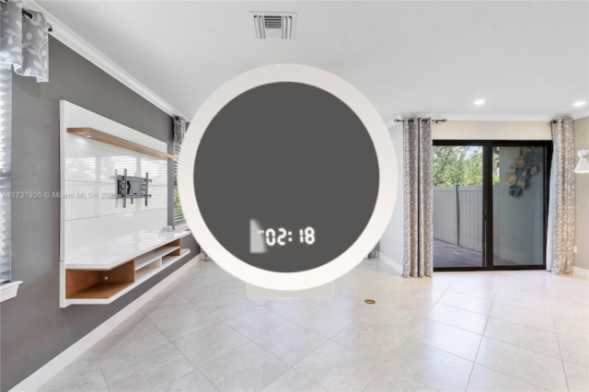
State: 2h18
